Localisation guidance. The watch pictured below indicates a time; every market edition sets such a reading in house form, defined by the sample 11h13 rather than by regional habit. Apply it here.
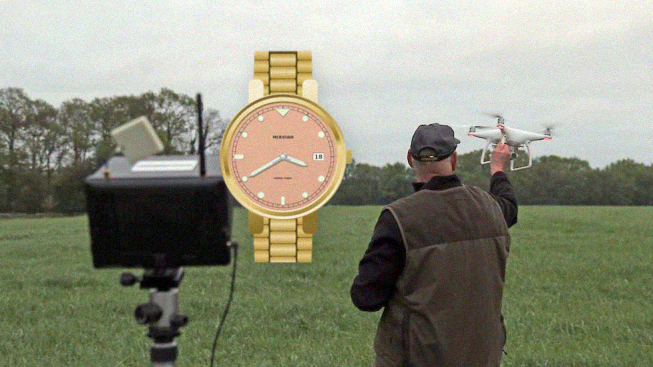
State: 3h40
